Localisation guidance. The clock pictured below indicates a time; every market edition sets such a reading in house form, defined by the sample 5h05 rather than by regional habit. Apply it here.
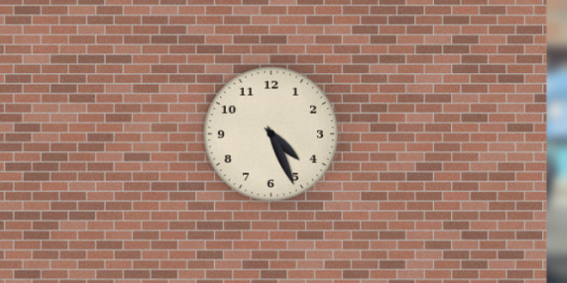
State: 4h26
